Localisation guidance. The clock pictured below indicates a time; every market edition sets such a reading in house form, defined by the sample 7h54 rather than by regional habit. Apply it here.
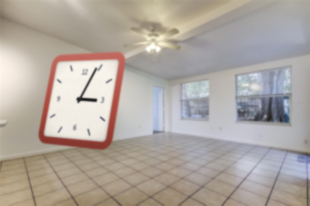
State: 3h04
